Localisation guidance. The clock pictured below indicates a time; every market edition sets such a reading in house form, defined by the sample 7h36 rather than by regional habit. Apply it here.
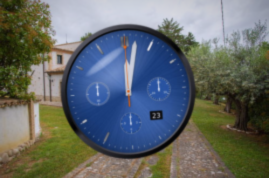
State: 12h02
